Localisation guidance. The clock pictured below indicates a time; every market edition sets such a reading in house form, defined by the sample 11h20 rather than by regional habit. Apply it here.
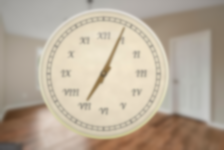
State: 7h04
